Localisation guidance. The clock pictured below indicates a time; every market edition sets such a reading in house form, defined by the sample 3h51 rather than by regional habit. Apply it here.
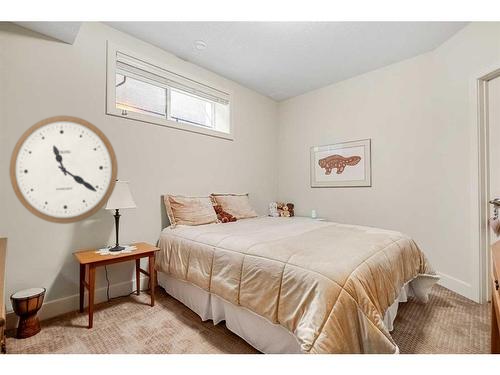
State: 11h21
